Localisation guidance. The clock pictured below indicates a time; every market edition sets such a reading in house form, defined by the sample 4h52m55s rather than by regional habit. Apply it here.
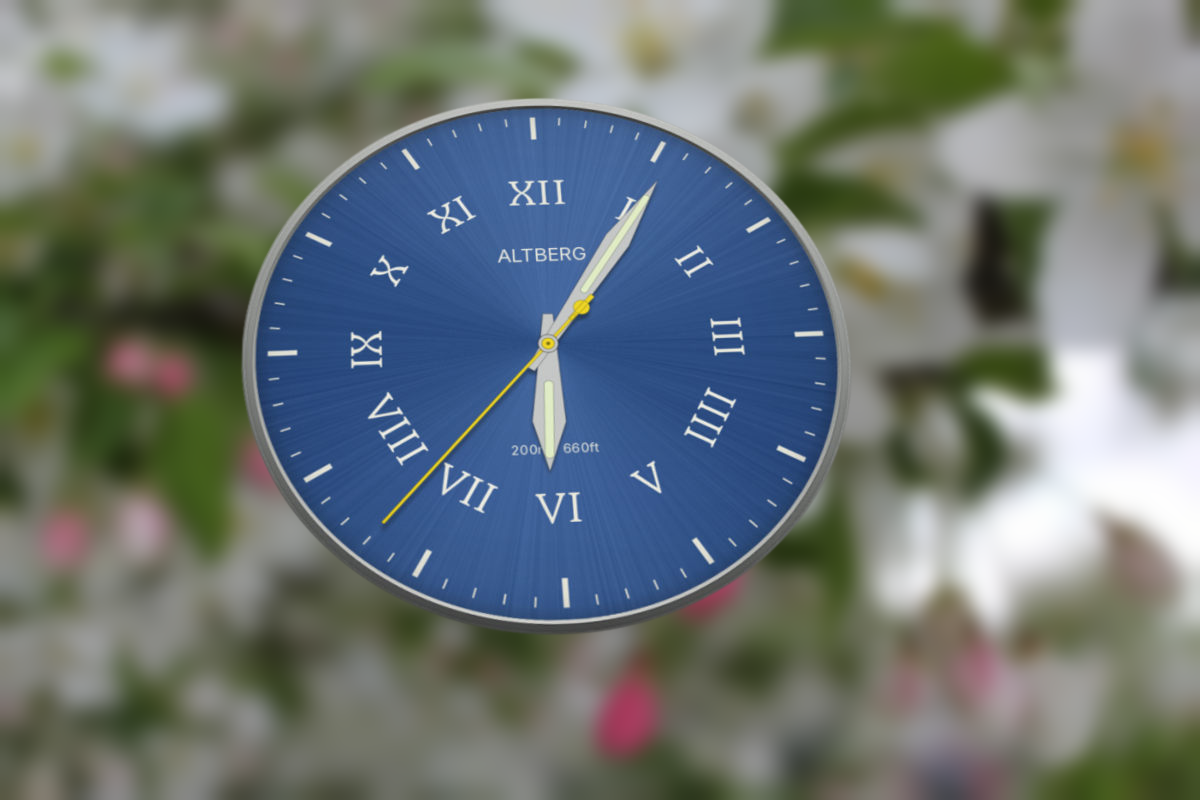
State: 6h05m37s
